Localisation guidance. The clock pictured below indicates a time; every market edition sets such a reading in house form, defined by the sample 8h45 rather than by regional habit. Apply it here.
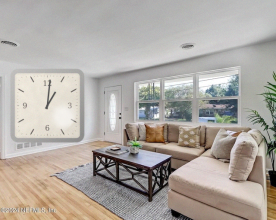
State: 1h01
